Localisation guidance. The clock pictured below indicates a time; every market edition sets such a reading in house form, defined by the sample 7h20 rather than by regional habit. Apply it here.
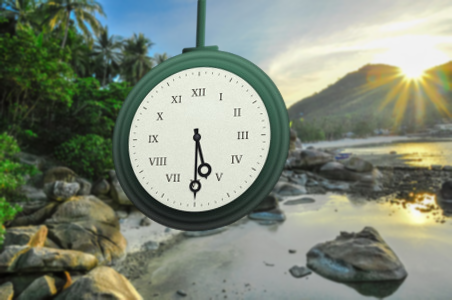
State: 5h30
